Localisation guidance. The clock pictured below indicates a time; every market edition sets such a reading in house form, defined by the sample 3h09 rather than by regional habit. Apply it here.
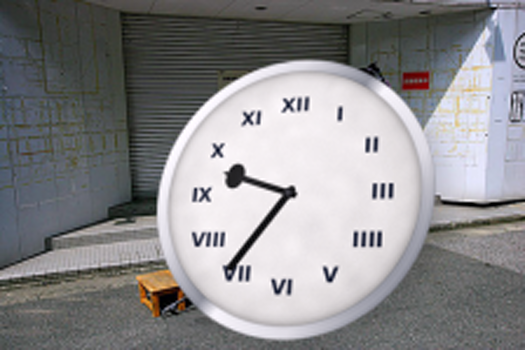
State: 9h36
